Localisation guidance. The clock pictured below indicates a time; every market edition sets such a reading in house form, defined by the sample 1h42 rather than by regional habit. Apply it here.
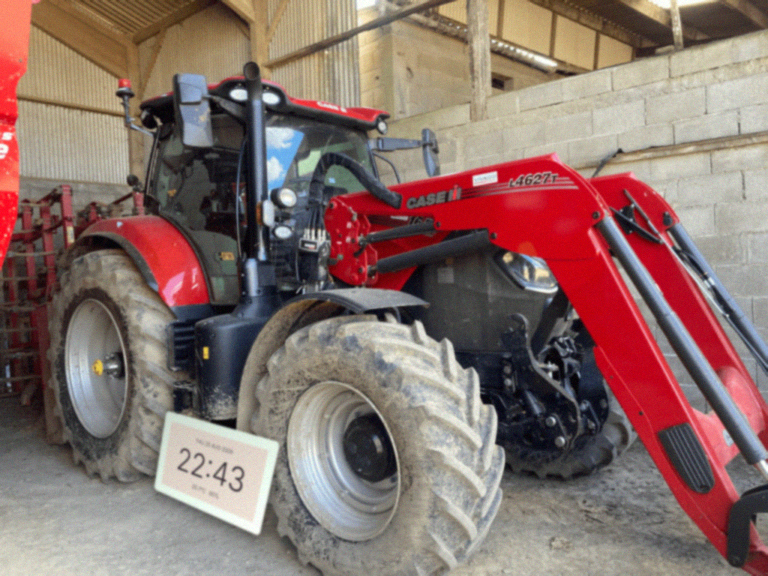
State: 22h43
